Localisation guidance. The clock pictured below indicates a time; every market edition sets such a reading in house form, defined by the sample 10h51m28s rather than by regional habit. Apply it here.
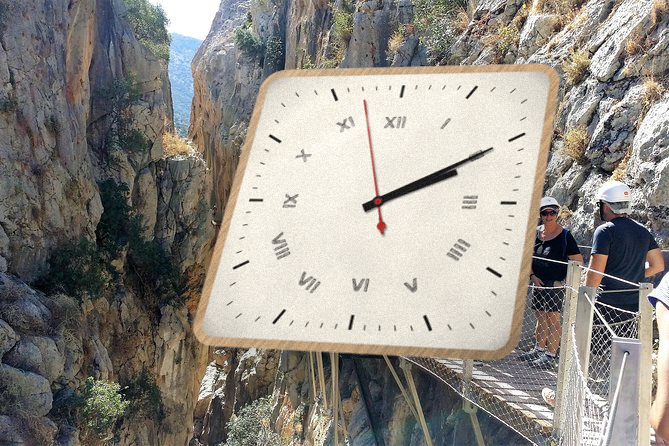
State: 2h09m57s
